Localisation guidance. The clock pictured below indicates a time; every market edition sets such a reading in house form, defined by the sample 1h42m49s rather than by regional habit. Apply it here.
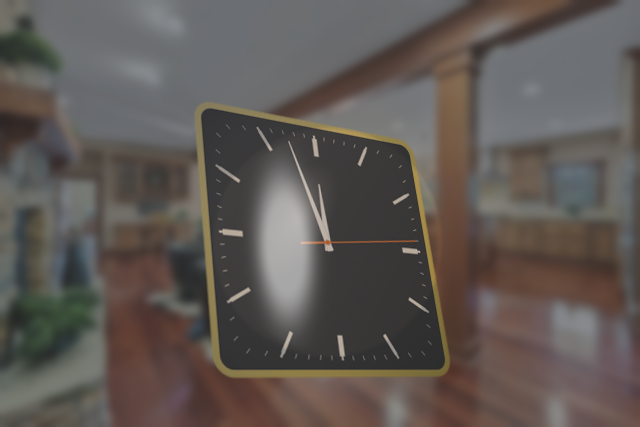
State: 11h57m14s
